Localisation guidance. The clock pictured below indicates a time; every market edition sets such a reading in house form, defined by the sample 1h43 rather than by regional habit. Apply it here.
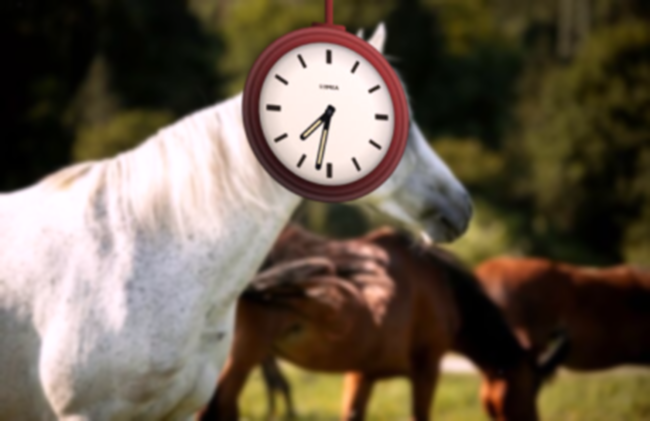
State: 7h32
